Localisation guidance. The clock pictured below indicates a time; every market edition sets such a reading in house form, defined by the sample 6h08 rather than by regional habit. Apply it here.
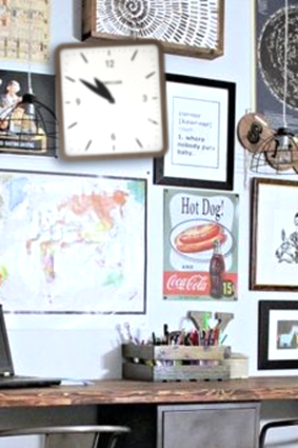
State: 10h51
